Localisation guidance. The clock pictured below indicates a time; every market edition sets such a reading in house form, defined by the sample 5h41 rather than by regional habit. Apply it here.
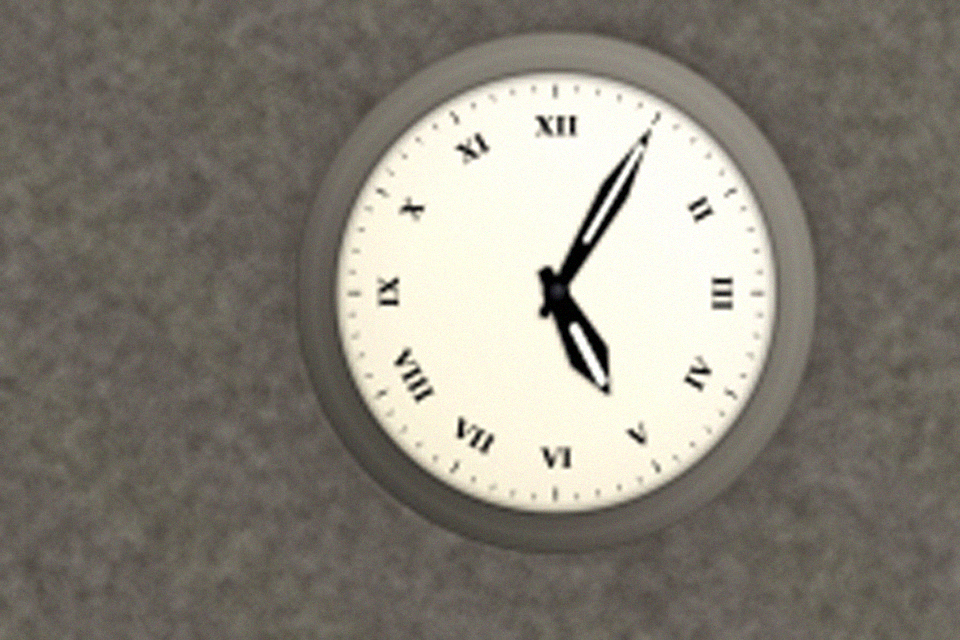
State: 5h05
